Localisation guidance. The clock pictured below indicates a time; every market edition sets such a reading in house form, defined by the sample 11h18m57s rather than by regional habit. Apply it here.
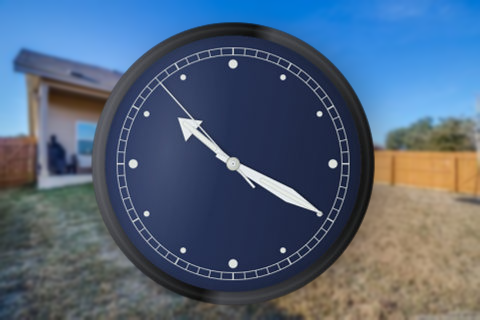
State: 10h19m53s
